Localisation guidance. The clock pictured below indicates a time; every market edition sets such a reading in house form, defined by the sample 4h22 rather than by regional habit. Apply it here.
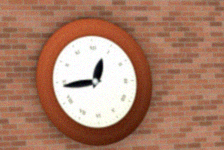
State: 12h44
